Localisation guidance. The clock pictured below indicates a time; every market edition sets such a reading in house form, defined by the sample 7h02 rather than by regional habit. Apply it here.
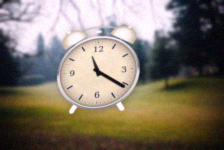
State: 11h21
